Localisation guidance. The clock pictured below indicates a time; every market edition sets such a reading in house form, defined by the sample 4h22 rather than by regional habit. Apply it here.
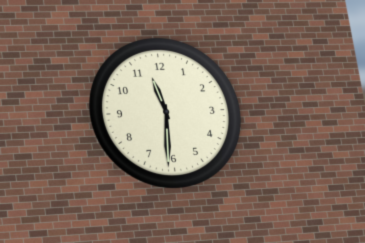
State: 11h31
